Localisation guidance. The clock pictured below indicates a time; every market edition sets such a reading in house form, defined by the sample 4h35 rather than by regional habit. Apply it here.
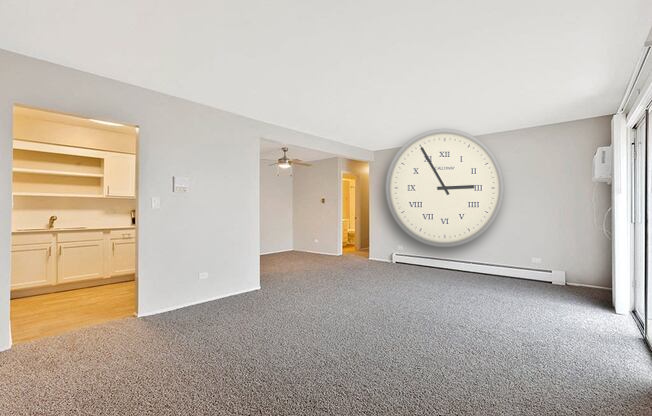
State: 2h55
